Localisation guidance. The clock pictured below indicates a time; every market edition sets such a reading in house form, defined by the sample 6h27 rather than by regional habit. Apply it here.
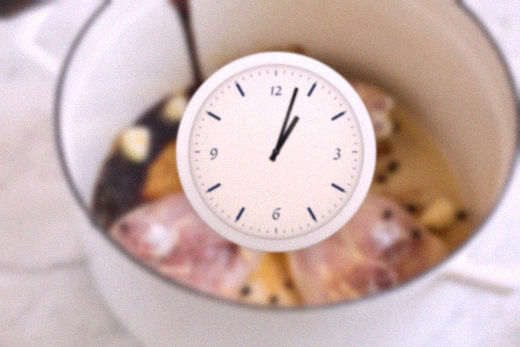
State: 1h03
